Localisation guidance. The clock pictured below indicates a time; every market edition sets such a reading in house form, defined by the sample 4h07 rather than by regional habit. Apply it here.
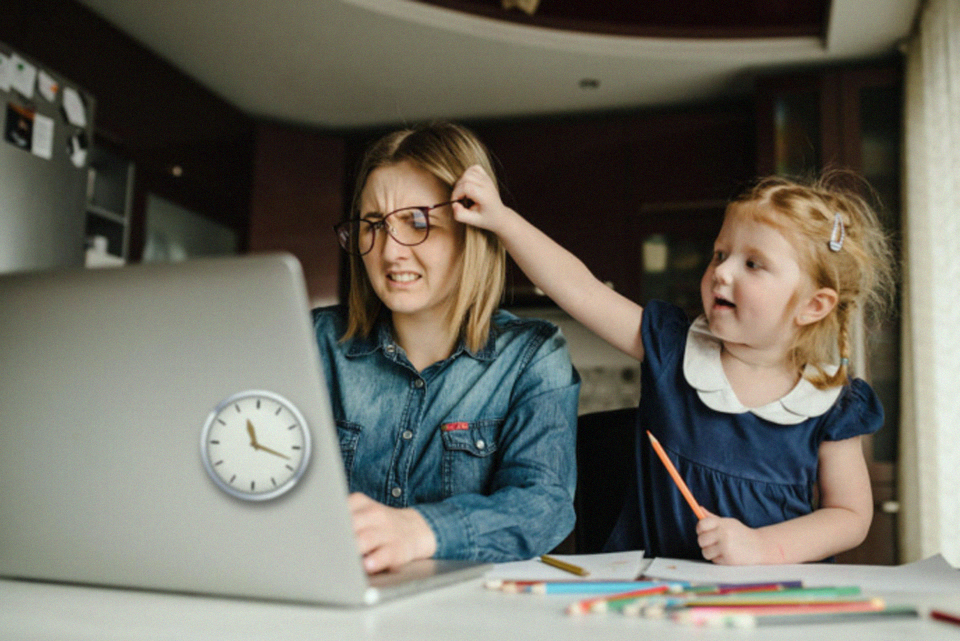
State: 11h18
